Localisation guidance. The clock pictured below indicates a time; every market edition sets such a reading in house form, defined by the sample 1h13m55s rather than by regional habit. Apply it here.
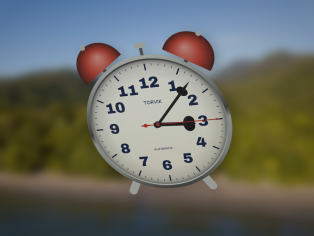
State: 3h07m15s
